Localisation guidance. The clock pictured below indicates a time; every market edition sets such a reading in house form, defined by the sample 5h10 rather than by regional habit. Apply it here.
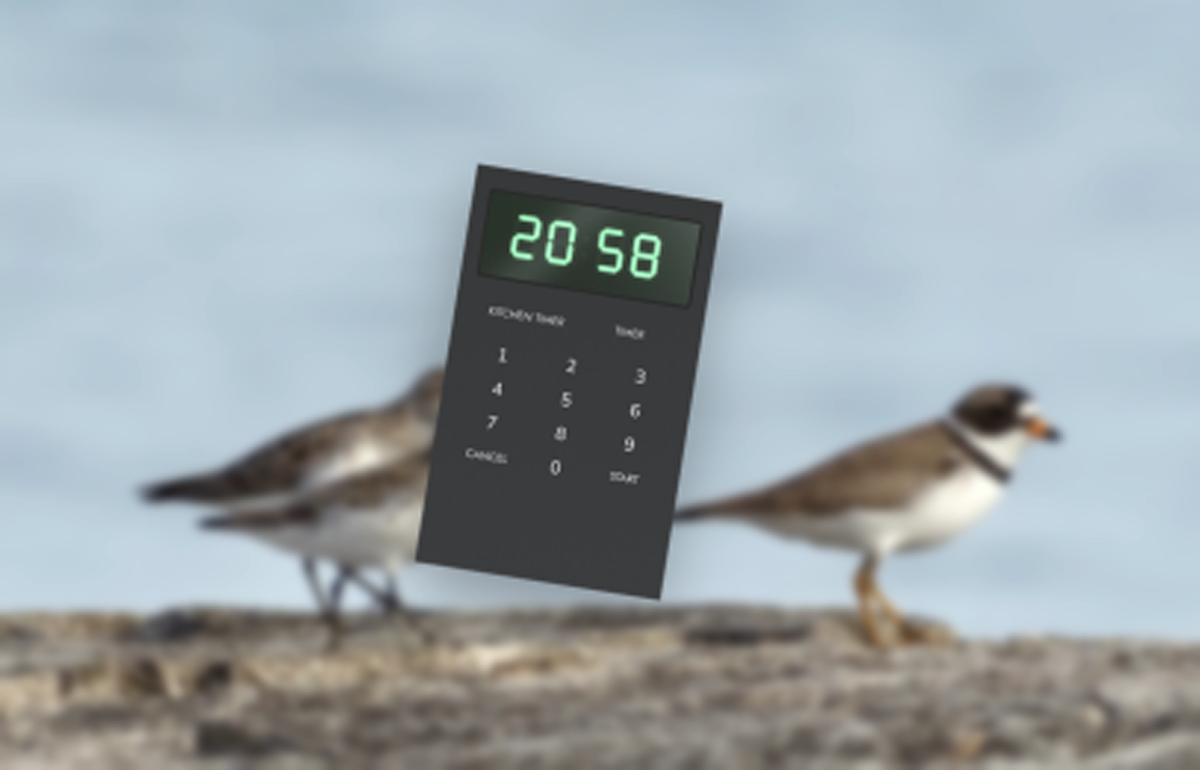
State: 20h58
